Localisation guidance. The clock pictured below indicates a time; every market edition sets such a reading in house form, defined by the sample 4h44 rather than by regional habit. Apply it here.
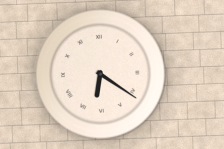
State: 6h21
